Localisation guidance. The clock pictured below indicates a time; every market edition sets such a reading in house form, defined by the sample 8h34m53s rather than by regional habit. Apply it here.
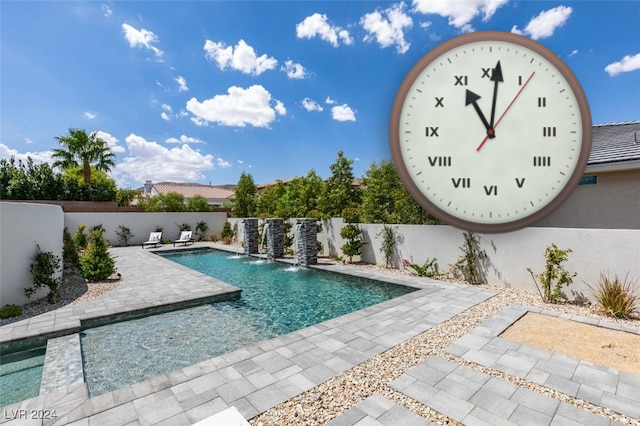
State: 11h01m06s
